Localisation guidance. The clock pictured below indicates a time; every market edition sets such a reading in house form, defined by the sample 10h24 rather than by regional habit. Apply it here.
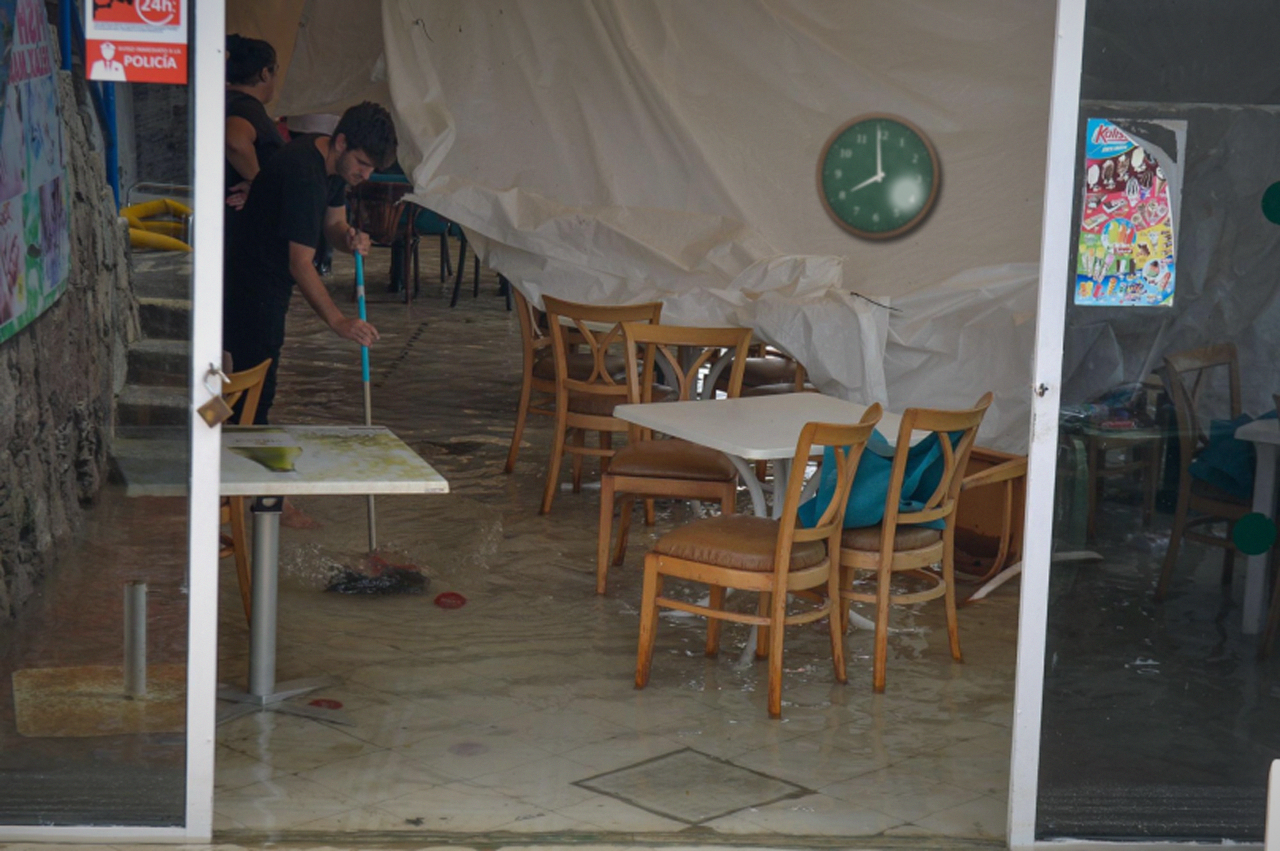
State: 7h59
